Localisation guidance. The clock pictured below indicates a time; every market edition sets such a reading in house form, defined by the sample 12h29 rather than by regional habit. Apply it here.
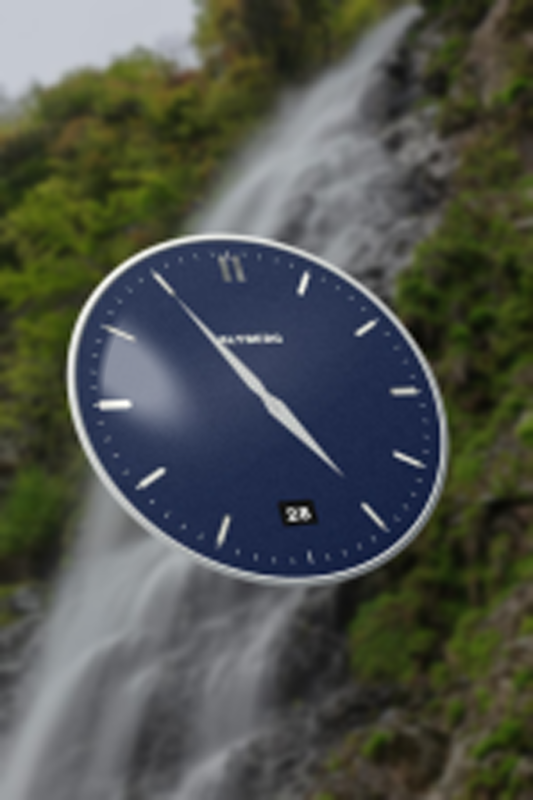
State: 4h55
